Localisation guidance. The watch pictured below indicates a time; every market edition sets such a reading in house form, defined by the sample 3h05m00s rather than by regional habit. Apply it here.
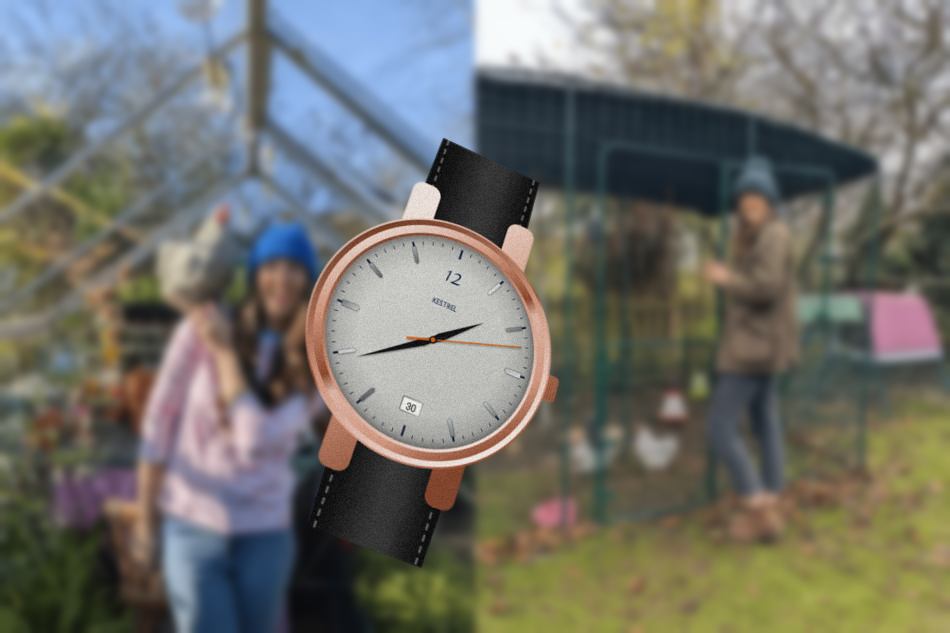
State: 1h39m12s
